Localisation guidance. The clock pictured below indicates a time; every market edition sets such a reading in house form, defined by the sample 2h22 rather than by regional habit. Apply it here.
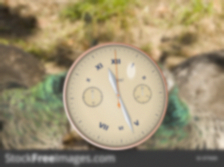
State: 11h27
